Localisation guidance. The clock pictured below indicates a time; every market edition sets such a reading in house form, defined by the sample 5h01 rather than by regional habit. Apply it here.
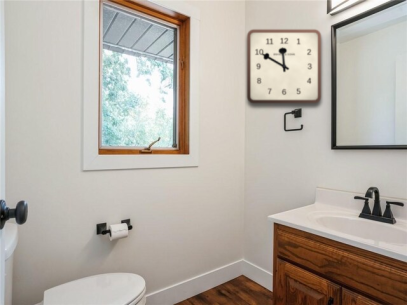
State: 11h50
